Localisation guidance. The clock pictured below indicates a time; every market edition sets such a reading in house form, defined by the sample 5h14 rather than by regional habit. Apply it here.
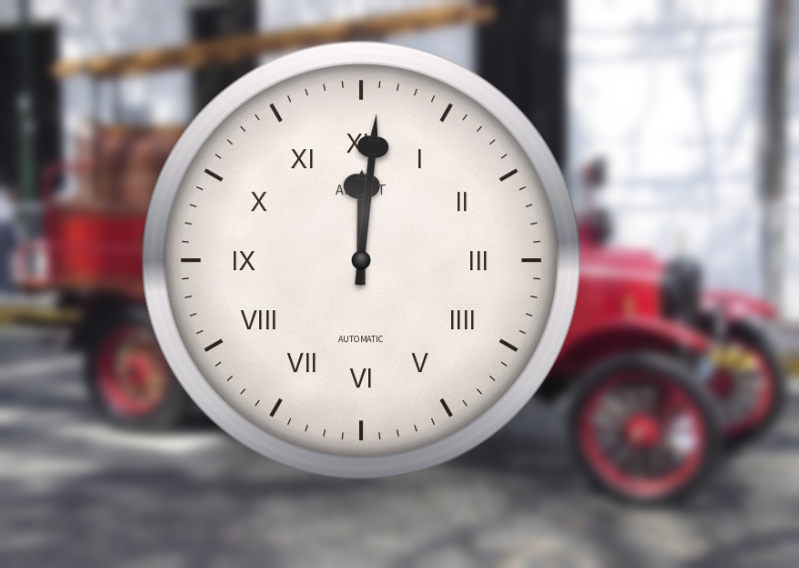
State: 12h01
